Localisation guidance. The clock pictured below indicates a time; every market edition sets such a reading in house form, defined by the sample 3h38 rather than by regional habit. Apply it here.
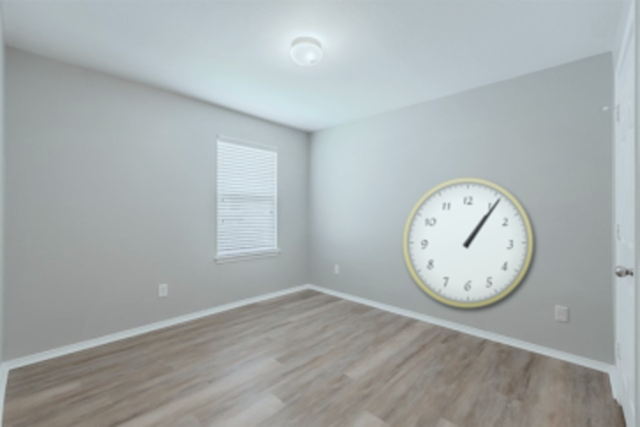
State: 1h06
